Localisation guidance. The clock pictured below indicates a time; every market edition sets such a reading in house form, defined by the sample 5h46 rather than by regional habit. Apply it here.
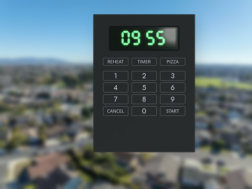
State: 9h55
